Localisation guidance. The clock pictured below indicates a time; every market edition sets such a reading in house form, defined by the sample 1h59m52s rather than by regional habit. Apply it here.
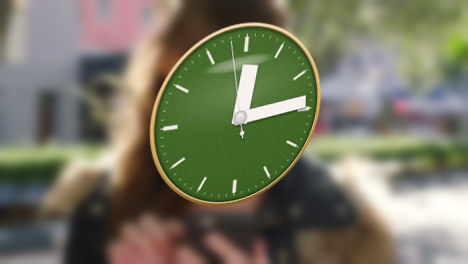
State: 12h13m58s
